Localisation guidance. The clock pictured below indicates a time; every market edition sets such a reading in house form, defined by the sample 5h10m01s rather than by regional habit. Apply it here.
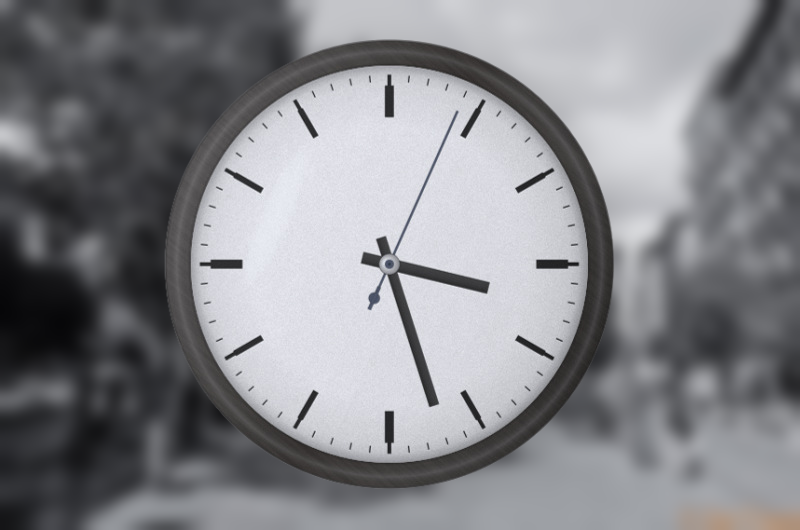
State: 3h27m04s
